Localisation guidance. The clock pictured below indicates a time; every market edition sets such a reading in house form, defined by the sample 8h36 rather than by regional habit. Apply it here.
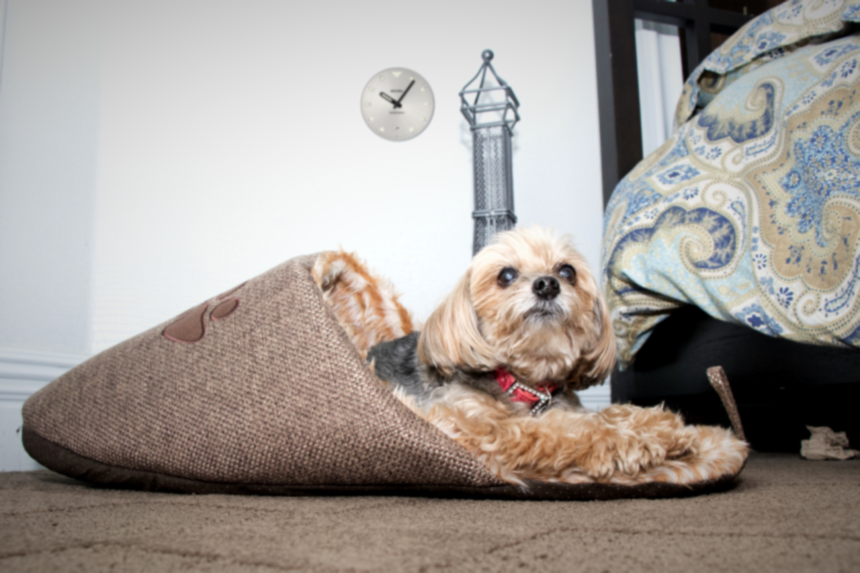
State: 10h06
